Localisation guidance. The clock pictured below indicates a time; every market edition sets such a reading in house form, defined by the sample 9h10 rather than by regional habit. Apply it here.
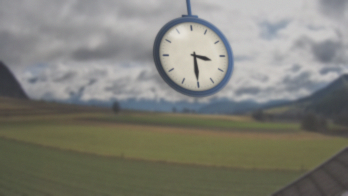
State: 3h30
